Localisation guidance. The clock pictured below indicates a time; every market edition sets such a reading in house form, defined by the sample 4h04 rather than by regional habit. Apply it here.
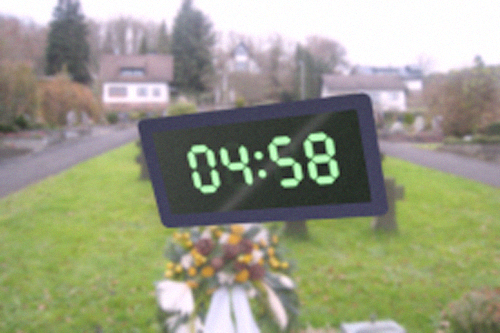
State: 4h58
